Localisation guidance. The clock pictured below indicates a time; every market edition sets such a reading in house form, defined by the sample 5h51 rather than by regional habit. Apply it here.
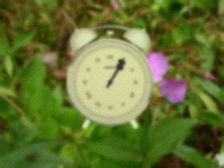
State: 1h05
